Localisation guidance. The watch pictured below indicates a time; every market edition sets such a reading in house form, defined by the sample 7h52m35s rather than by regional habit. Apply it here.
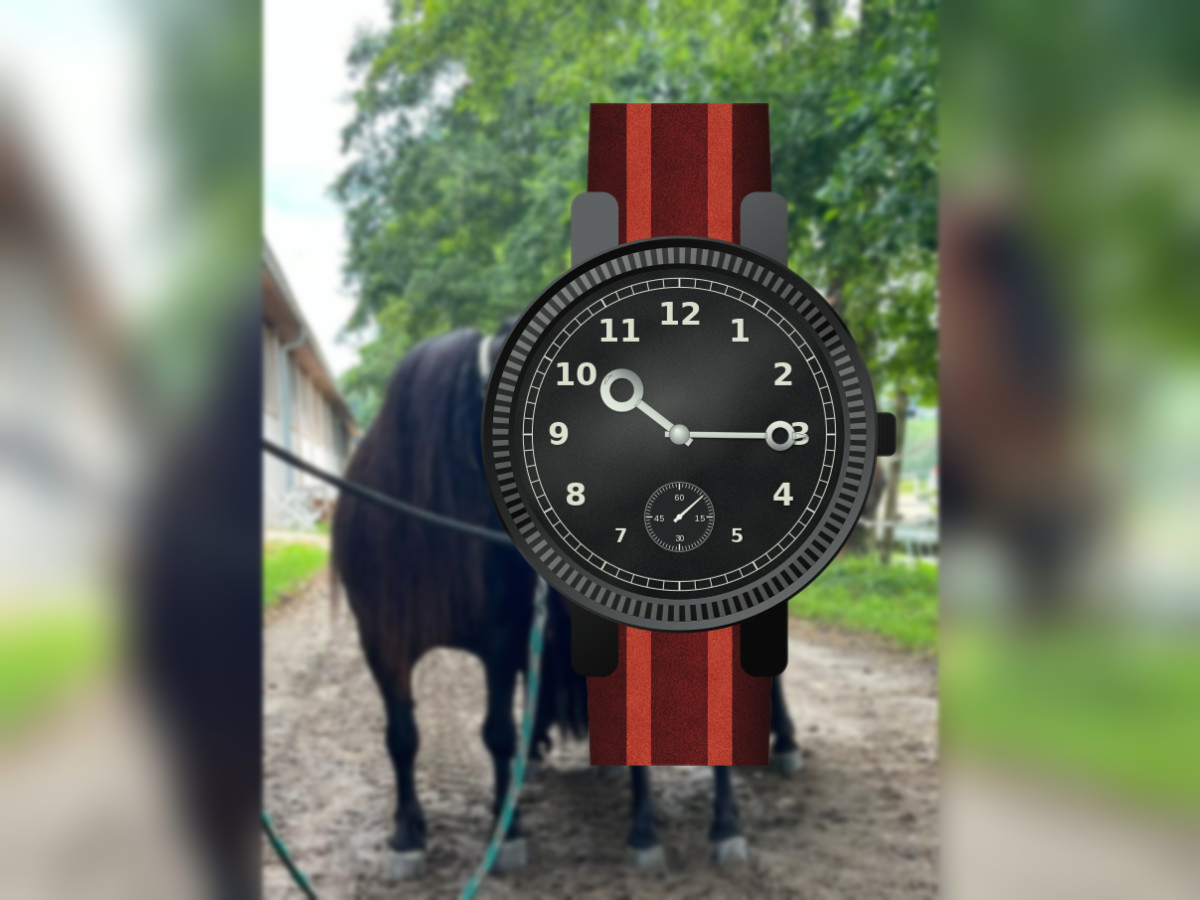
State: 10h15m08s
